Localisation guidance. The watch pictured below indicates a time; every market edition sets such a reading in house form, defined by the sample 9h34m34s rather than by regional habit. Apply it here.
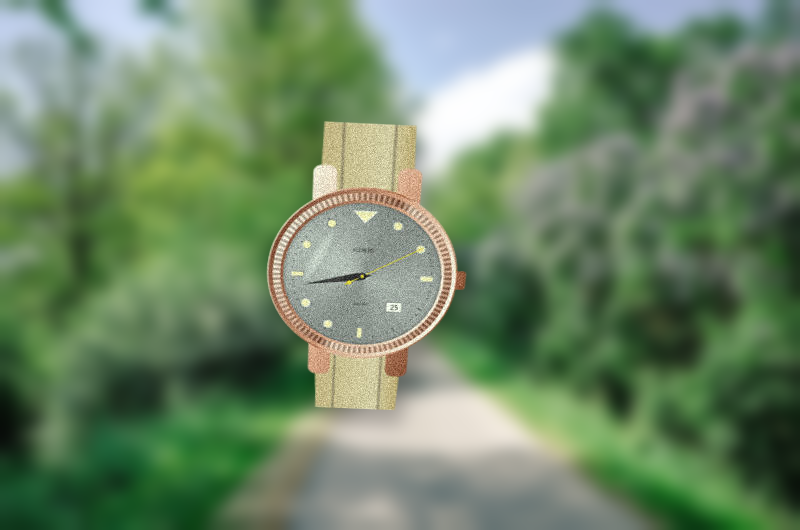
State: 8h43m10s
